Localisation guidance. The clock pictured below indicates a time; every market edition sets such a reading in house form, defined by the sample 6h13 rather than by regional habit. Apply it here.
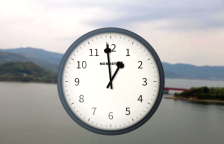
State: 12h59
